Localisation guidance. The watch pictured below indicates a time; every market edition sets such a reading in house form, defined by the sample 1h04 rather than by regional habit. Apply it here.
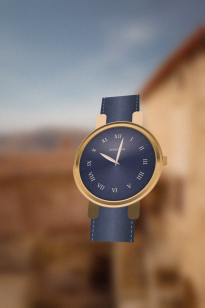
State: 10h02
